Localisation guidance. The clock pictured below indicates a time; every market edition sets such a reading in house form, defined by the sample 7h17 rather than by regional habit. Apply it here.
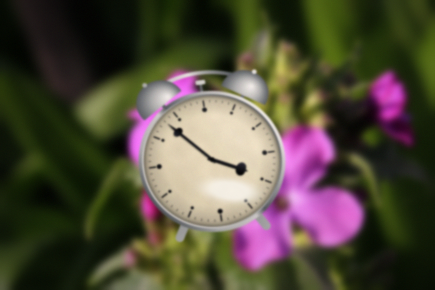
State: 3h53
